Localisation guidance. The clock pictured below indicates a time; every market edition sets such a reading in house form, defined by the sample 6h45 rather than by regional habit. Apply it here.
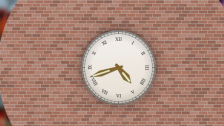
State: 4h42
